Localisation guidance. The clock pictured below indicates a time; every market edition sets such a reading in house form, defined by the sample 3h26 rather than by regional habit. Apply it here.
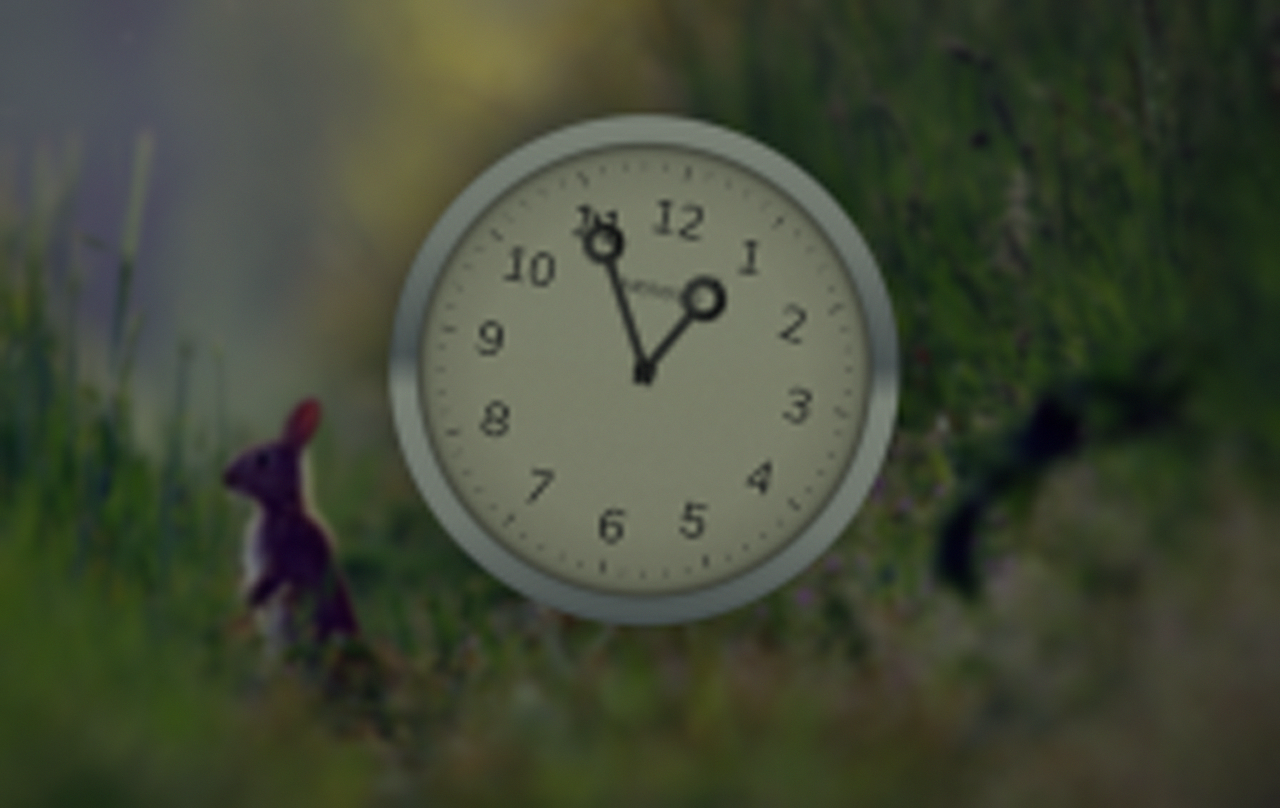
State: 12h55
